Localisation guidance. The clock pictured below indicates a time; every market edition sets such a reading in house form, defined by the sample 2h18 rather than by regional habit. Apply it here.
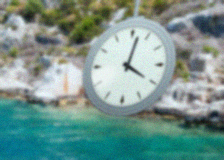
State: 4h02
